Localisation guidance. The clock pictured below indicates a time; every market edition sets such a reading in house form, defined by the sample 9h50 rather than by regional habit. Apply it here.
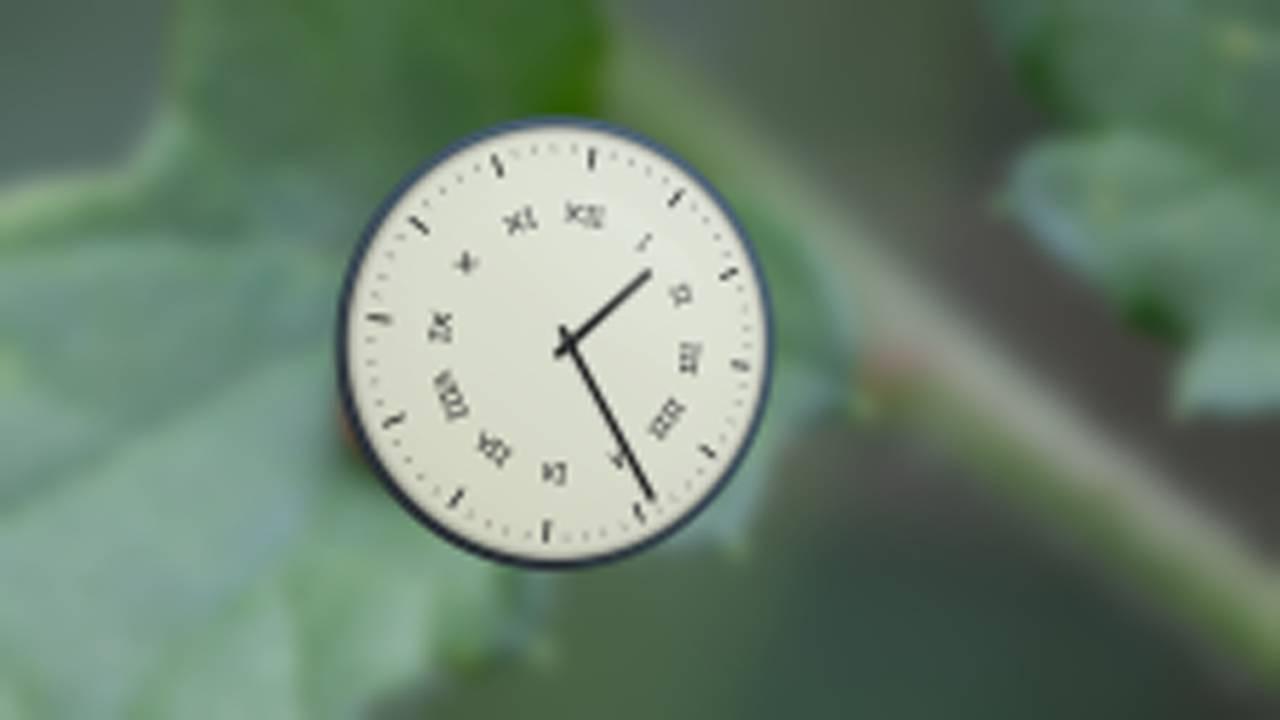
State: 1h24
